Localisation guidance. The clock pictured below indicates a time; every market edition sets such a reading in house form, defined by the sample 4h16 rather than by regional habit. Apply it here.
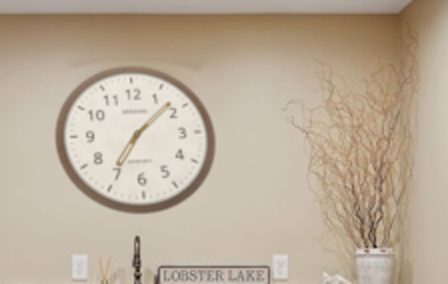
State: 7h08
